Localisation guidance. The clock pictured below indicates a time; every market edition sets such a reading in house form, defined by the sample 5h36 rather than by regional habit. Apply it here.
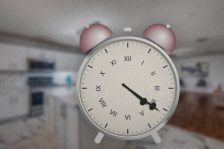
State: 4h21
